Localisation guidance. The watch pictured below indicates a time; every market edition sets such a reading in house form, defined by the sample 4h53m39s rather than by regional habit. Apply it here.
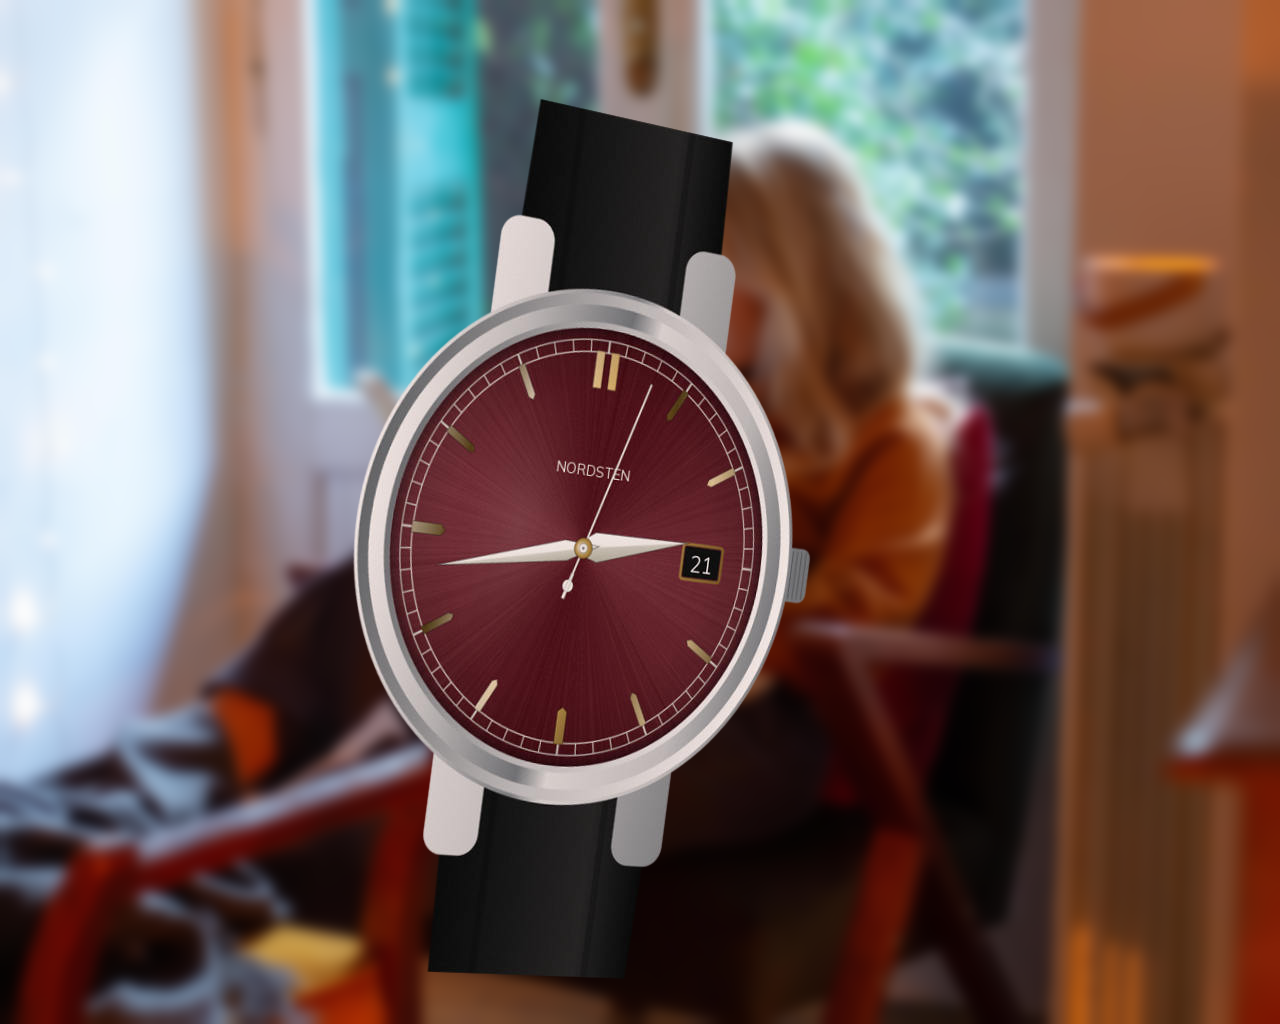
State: 2h43m03s
